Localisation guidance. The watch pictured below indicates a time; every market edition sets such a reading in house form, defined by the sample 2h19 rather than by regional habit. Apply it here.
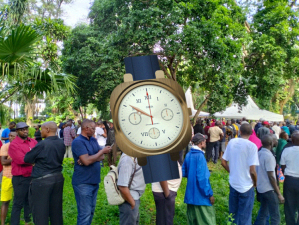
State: 9h51
